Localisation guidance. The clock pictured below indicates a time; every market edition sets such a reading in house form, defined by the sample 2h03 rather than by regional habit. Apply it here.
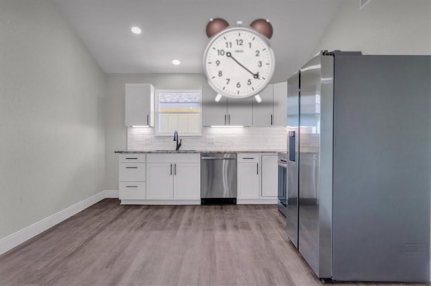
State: 10h21
